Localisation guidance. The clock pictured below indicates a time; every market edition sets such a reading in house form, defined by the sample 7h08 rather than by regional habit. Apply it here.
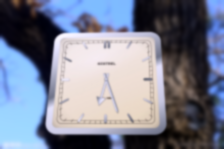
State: 6h27
